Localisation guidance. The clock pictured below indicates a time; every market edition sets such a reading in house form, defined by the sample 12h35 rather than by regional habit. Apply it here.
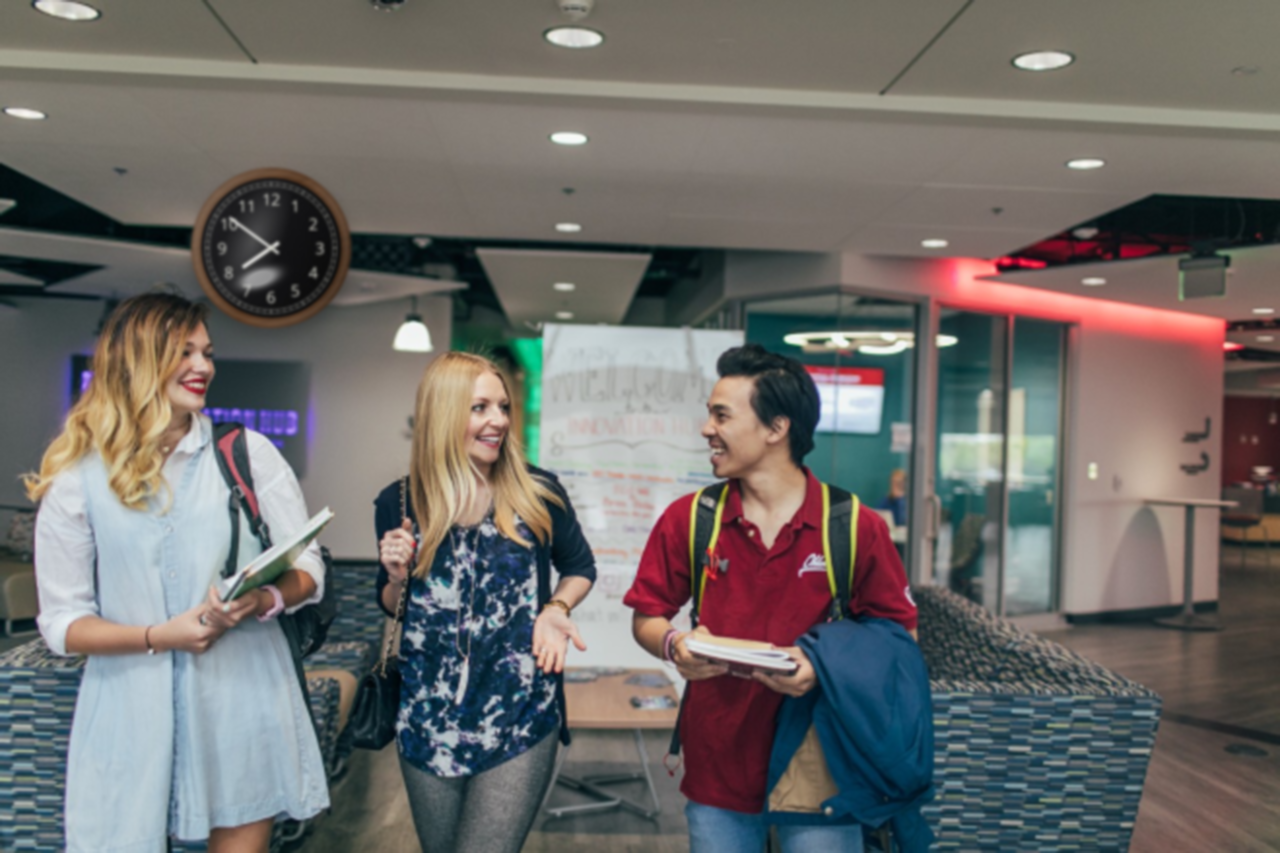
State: 7h51
